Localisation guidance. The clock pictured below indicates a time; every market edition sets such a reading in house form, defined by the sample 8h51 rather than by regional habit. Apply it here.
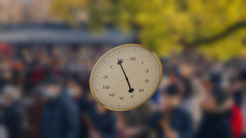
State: 4h54
